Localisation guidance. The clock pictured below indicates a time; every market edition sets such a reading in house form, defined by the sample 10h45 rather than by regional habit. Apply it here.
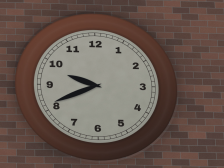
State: 9h41
